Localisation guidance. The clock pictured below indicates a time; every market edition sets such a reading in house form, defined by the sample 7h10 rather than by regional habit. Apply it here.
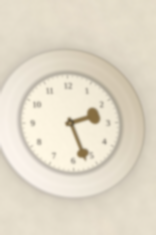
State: 2h27
